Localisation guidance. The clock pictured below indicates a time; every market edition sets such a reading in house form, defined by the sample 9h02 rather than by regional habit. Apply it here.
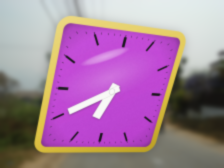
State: 6h40
